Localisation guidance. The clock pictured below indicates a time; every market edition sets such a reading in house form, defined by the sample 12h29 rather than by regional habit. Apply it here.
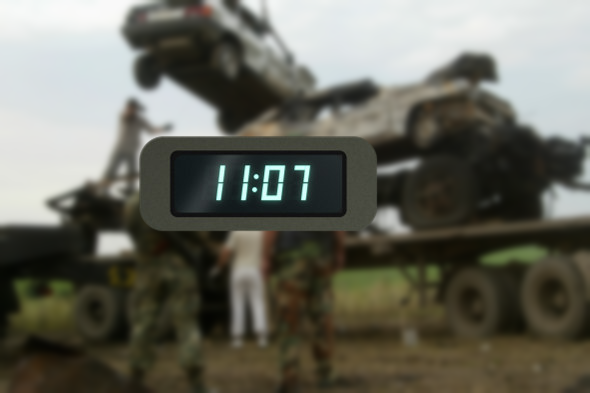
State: 11h07
